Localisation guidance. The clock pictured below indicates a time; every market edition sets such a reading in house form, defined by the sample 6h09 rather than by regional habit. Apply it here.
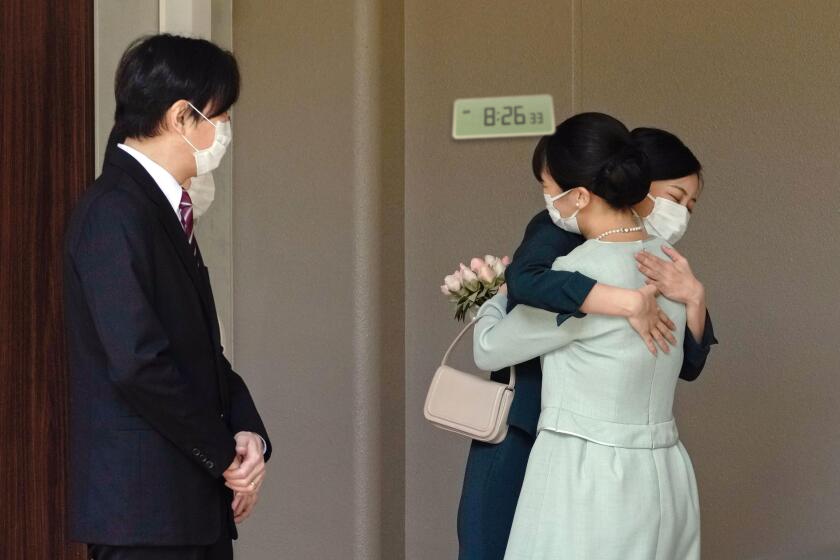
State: 8h26
